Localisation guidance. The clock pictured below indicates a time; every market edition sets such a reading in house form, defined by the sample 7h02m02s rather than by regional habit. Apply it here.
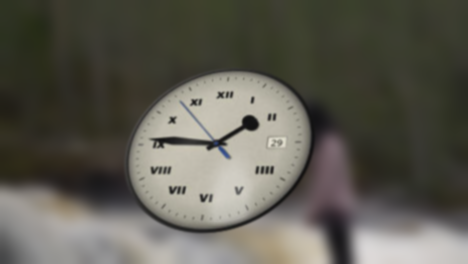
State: 1h45m53s
